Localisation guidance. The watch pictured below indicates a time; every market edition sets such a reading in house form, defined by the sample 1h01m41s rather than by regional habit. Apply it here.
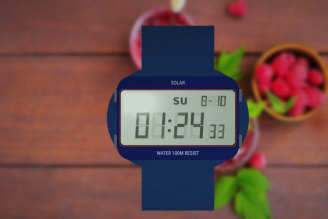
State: 1h24m33s
